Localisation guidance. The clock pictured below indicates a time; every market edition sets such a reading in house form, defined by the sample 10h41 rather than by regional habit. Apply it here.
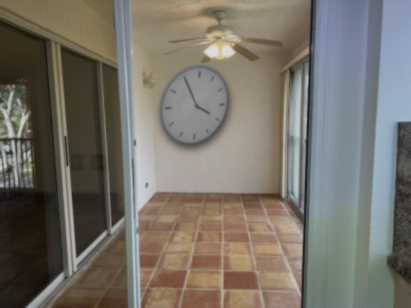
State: 3h55
